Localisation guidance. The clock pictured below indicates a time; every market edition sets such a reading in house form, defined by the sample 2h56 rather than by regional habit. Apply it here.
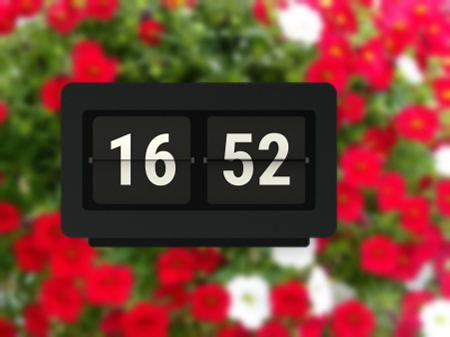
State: 16h52
